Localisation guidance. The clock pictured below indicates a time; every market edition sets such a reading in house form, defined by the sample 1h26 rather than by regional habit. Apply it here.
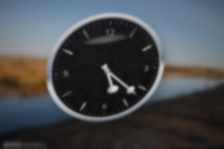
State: 5h22
